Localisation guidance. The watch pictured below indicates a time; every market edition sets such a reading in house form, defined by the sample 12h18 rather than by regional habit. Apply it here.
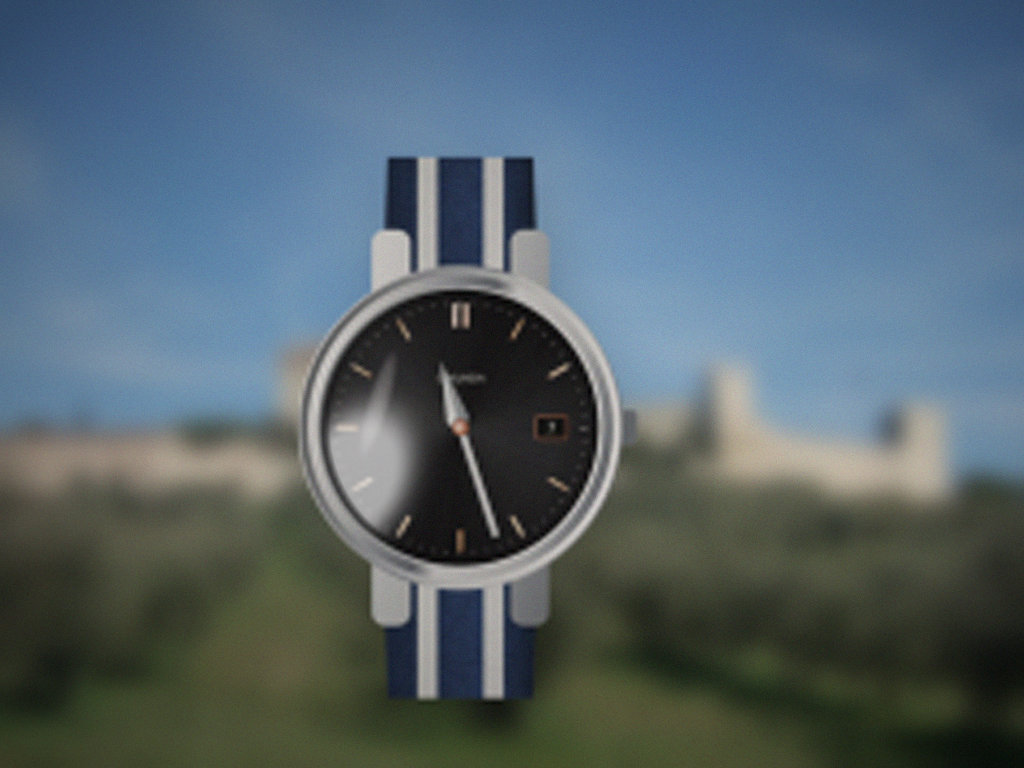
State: 11h27
